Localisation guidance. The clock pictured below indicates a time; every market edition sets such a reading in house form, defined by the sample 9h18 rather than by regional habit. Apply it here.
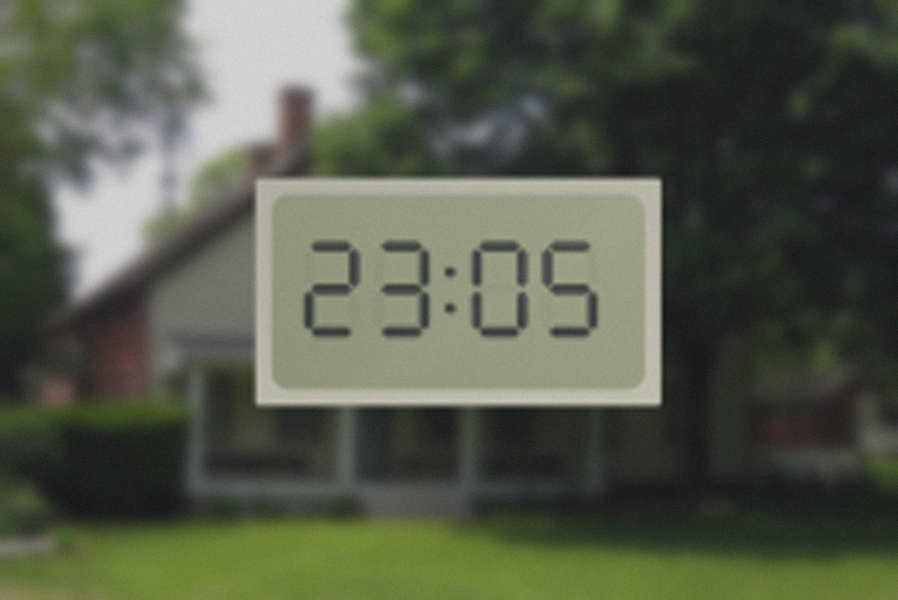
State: 23h05
